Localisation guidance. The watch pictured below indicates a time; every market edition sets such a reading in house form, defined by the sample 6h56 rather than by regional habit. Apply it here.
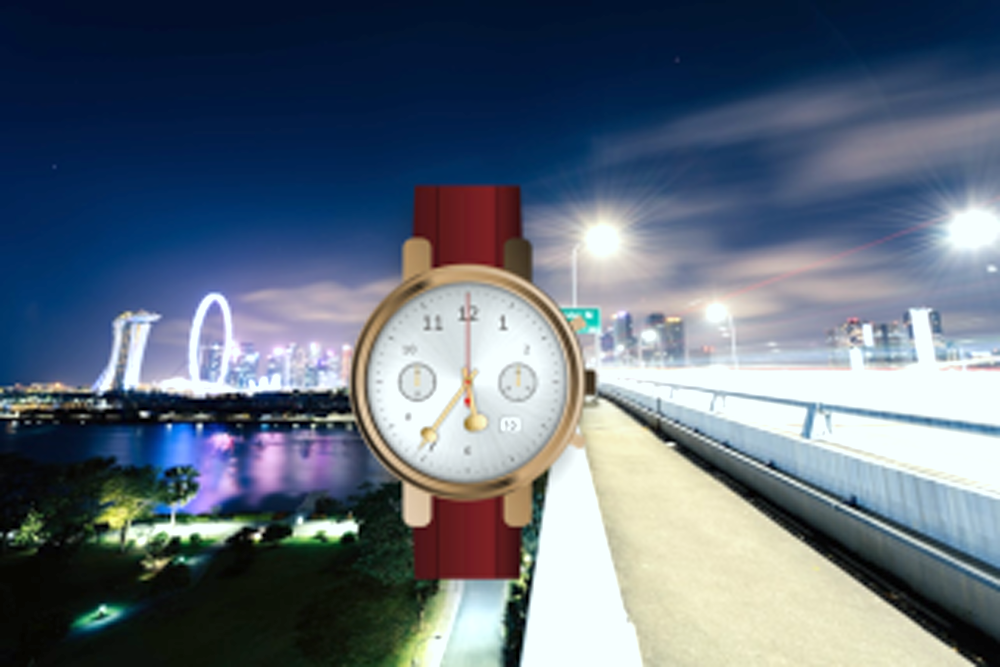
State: 5h36
